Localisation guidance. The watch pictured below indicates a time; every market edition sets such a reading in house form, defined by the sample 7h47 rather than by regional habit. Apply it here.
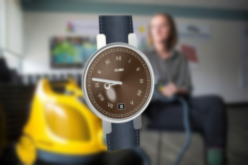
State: 8h47
